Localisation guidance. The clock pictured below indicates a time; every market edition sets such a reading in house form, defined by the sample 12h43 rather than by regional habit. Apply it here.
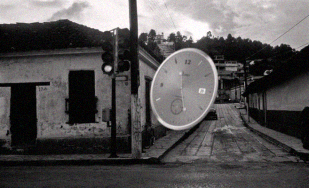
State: 11h26
